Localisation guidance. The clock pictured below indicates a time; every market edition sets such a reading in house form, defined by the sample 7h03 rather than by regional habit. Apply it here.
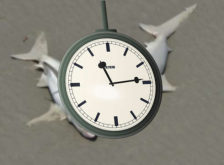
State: 11h14
